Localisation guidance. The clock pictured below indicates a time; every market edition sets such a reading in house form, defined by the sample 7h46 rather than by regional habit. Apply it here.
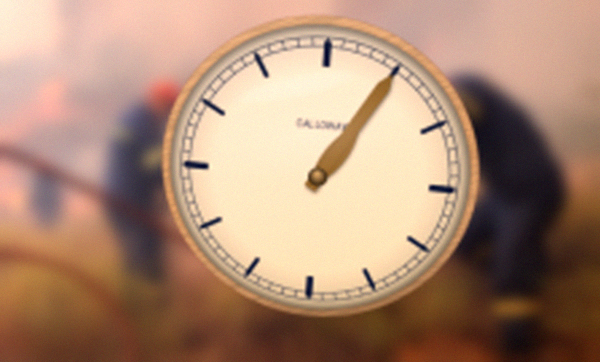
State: 1h05
